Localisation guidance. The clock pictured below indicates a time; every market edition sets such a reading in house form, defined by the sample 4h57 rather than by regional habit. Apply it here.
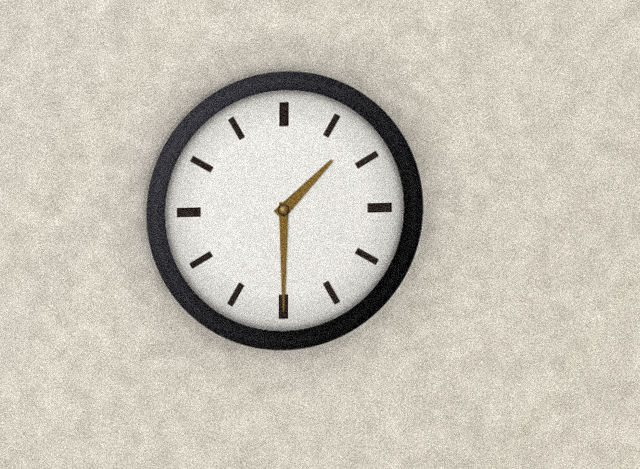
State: 1h30
